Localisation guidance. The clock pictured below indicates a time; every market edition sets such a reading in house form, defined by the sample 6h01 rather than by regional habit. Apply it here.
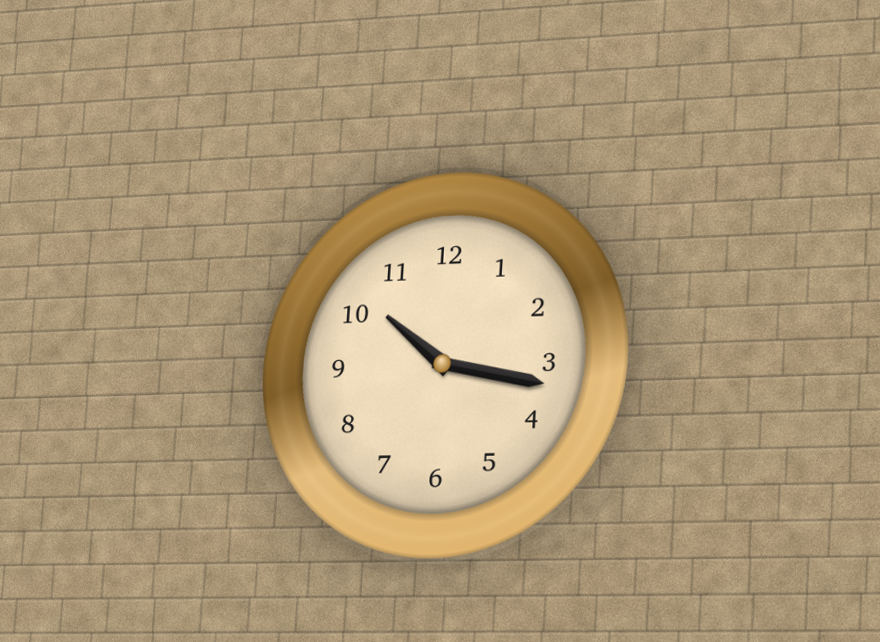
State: 10h17
